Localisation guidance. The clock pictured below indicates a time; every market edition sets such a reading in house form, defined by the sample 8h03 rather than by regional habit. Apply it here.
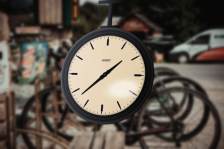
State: 1h38
